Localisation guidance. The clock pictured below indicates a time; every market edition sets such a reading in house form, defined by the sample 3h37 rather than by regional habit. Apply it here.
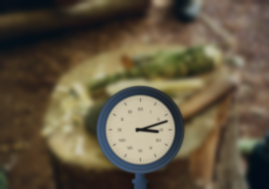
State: 3h12
